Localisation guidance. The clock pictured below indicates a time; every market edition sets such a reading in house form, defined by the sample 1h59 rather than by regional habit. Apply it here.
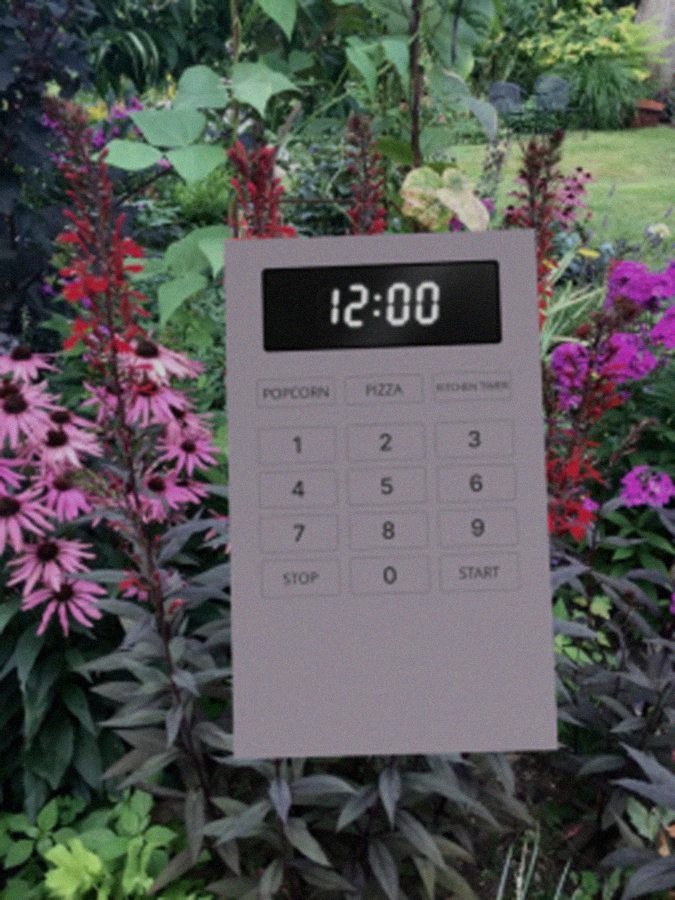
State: 12h00
